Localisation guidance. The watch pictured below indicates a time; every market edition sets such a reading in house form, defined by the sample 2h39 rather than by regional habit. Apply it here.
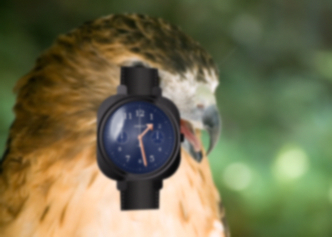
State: 1h28
